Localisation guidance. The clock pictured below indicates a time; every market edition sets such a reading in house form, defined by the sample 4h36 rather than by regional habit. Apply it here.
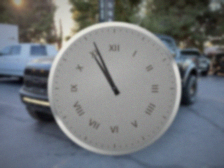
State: 10h56
